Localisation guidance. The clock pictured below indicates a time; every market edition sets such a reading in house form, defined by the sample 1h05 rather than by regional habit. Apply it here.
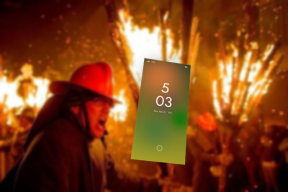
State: 5h03
